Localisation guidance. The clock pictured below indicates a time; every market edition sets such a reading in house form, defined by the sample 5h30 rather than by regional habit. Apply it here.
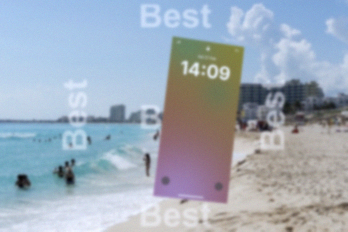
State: 14h09
